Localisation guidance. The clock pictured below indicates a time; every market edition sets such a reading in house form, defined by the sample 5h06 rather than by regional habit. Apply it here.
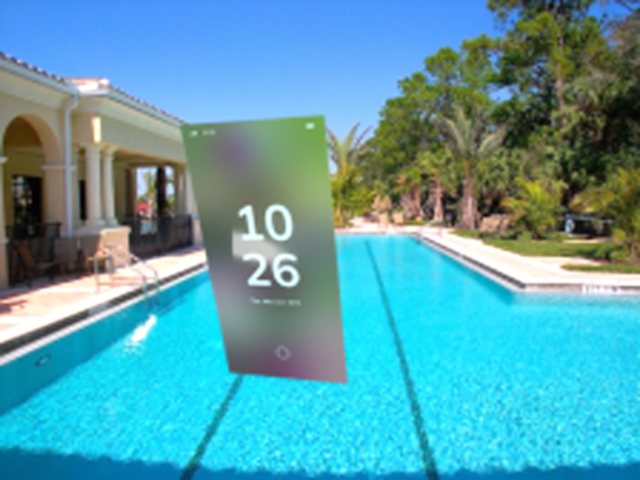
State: 10h26
